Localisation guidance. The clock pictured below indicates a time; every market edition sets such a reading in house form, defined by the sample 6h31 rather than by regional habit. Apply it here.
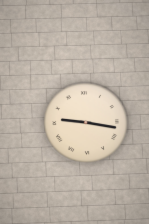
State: 9h17
